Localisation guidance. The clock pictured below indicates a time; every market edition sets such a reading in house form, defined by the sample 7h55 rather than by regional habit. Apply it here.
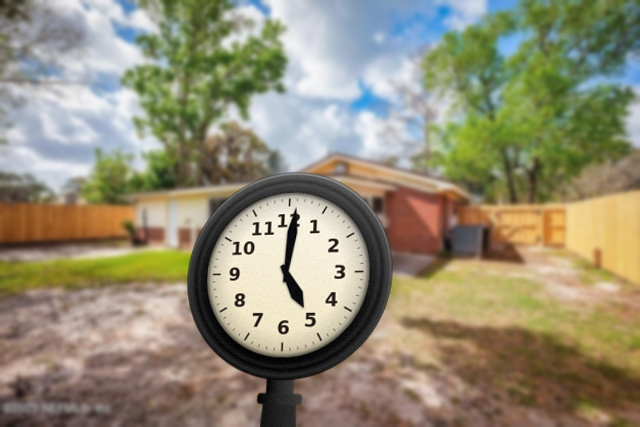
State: 5h01
